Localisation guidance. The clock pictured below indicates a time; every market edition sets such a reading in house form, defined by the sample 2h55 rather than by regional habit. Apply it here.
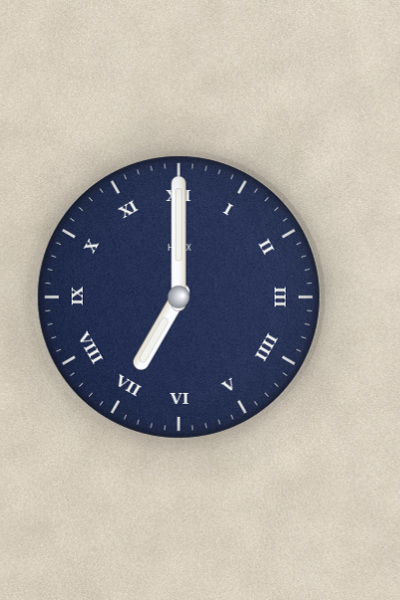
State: 7h00
